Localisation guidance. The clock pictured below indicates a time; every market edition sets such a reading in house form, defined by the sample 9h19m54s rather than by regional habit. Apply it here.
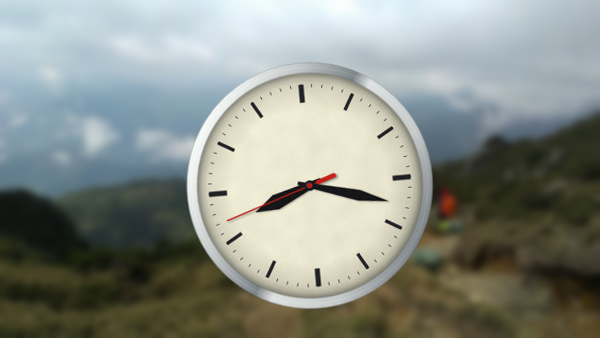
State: 8h17m42s
